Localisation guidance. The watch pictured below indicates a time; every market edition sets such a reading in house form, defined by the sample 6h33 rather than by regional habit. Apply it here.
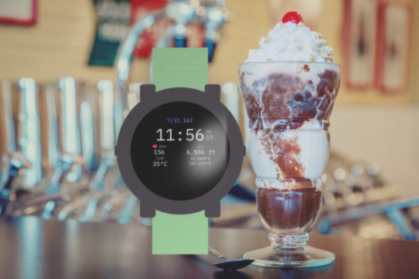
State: 11h56
